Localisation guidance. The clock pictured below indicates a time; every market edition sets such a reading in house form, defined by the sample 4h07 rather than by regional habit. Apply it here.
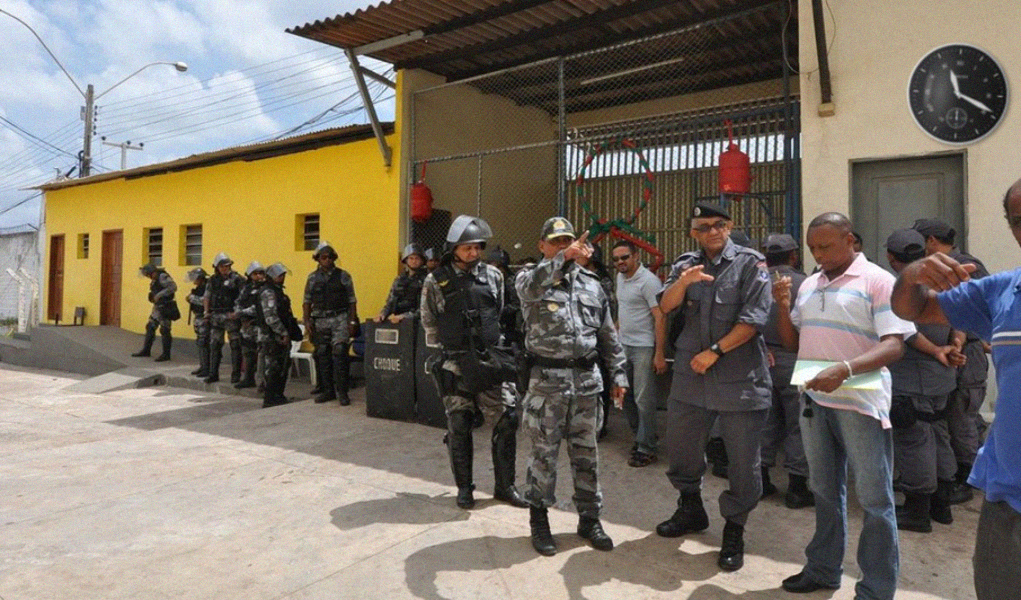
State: 11h19
